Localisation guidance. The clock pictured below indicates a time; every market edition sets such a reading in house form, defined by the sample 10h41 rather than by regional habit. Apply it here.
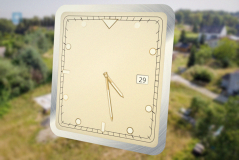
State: 4h28
